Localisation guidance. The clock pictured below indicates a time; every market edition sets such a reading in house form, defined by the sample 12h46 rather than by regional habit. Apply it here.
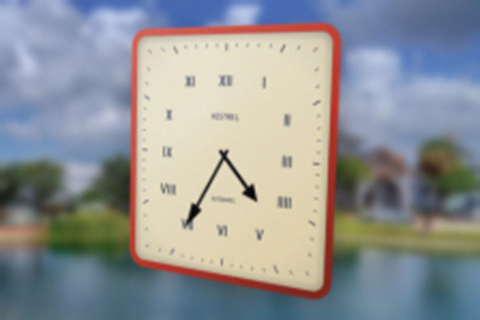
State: 4h35
